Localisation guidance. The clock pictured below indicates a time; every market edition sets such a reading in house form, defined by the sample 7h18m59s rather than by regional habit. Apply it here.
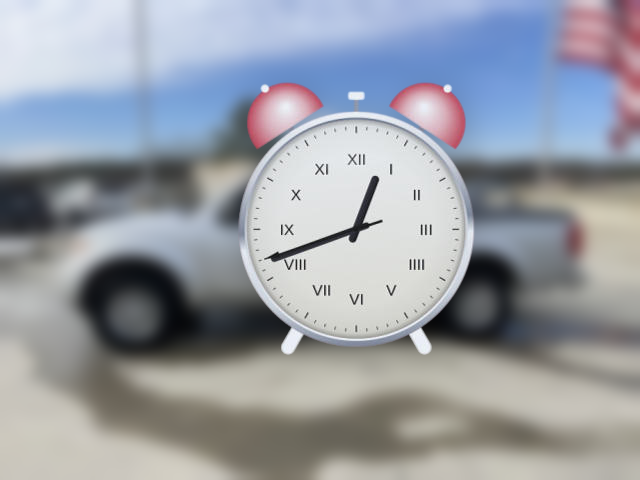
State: 12h41m42s
